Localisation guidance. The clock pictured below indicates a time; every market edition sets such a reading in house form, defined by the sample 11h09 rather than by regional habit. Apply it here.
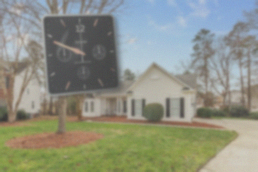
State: 9h49
